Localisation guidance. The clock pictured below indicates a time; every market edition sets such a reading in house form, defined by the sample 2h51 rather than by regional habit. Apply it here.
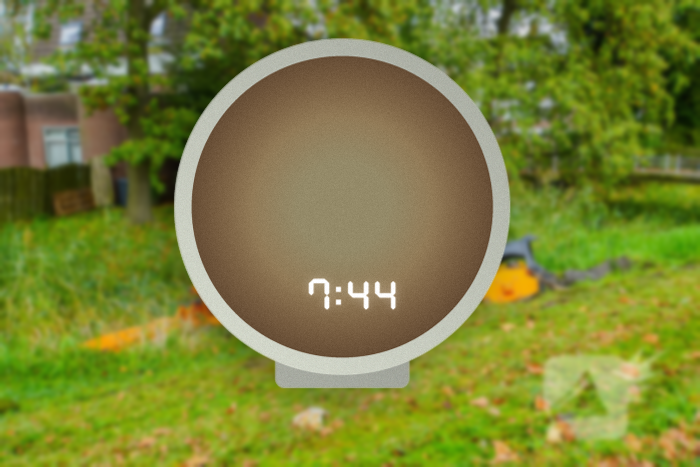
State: 7h44
